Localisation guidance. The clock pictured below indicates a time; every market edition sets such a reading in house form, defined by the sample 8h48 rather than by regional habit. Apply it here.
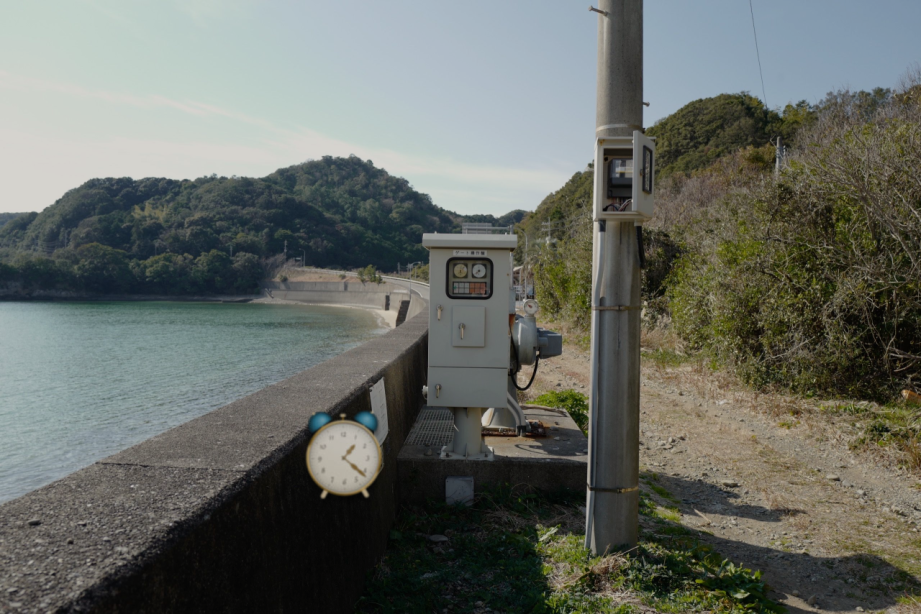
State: 1h22
